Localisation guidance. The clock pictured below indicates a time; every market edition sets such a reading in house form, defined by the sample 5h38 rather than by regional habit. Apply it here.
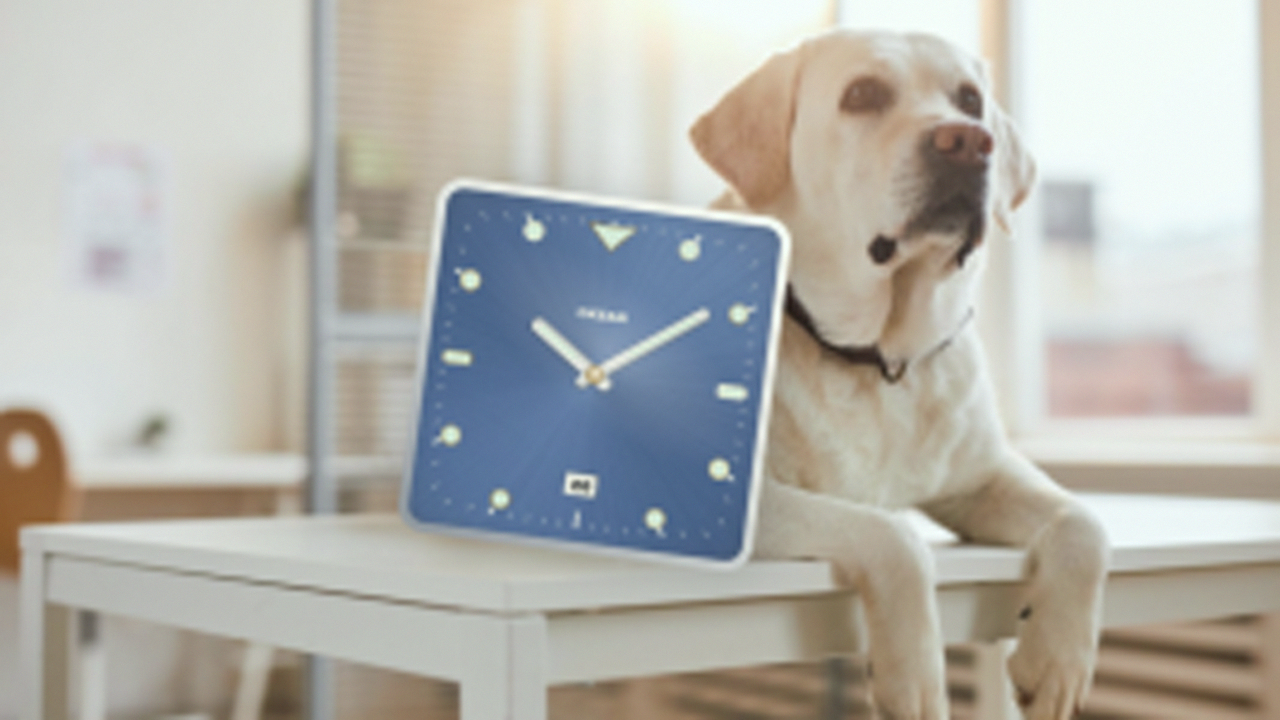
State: 10h09
